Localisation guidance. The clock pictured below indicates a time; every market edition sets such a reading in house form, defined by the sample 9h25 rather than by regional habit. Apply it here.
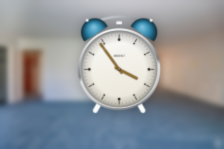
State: 3h54
